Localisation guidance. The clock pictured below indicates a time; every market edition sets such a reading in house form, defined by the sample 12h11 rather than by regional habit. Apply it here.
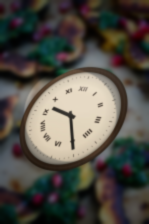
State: 9h25
